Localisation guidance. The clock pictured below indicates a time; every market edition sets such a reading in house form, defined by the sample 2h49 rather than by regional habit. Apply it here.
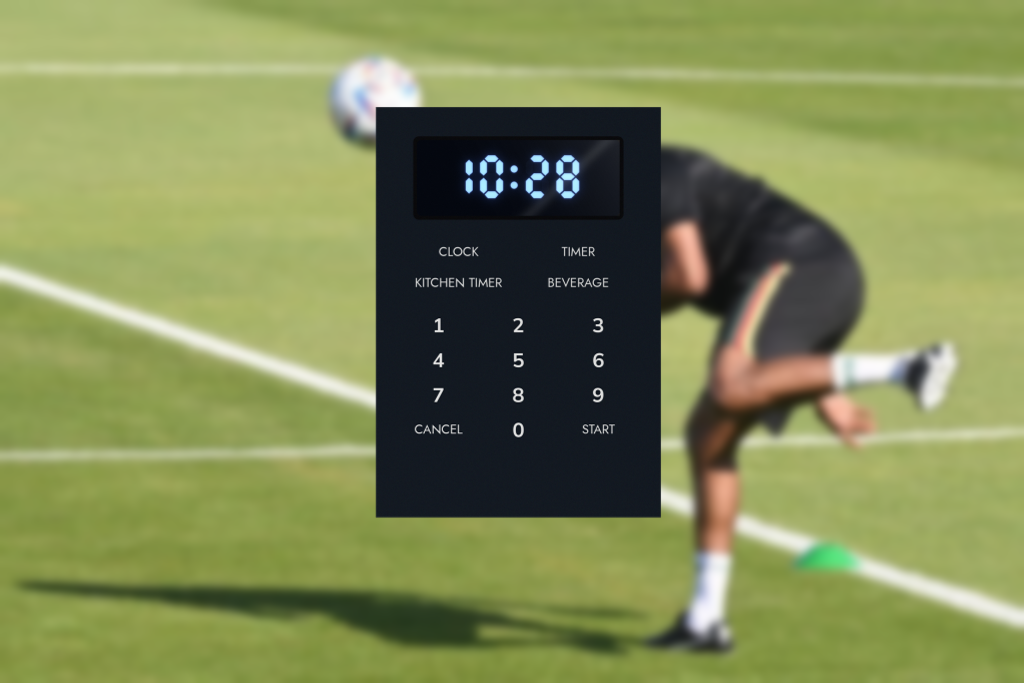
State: 10h28
